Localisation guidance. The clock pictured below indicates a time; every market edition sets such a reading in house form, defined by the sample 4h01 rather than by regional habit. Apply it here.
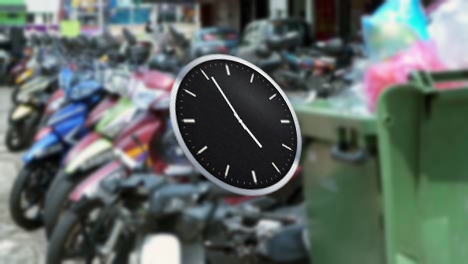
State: 4h56
